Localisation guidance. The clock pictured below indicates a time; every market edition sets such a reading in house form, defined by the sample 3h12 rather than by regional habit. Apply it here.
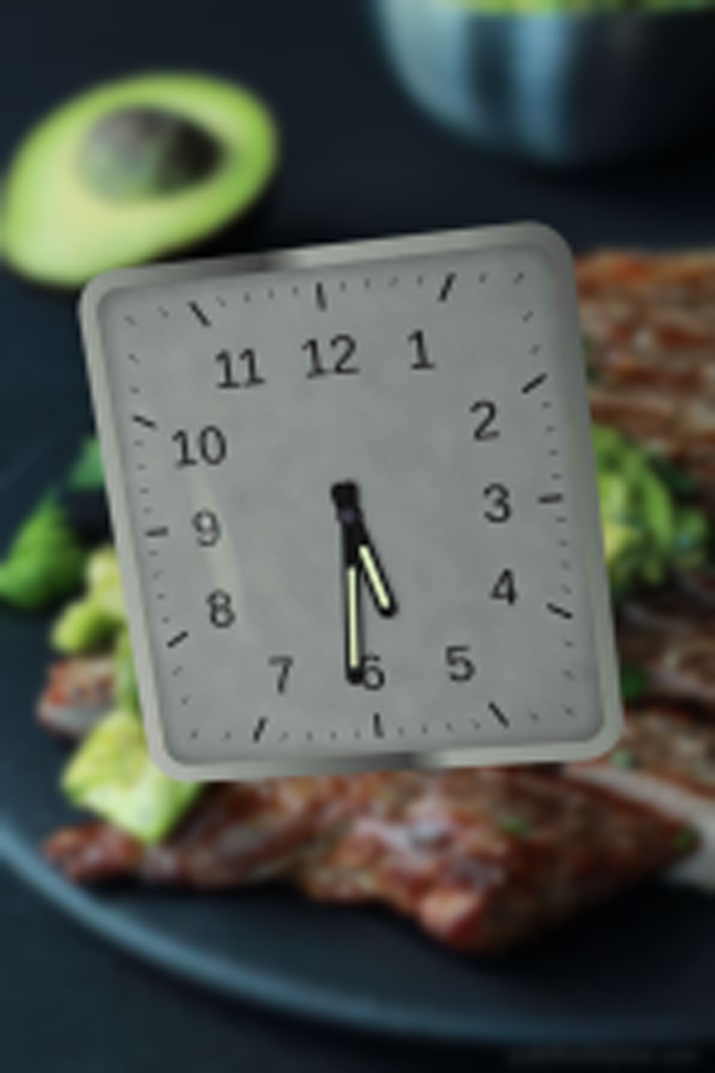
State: 5h31
